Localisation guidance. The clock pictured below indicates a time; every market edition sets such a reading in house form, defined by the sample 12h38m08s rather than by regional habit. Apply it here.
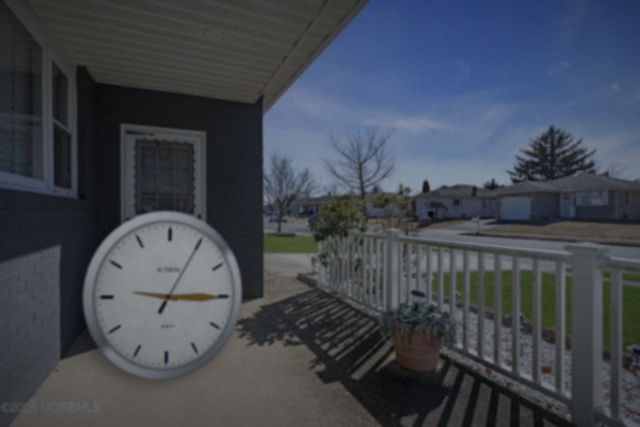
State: 9h15m05s
